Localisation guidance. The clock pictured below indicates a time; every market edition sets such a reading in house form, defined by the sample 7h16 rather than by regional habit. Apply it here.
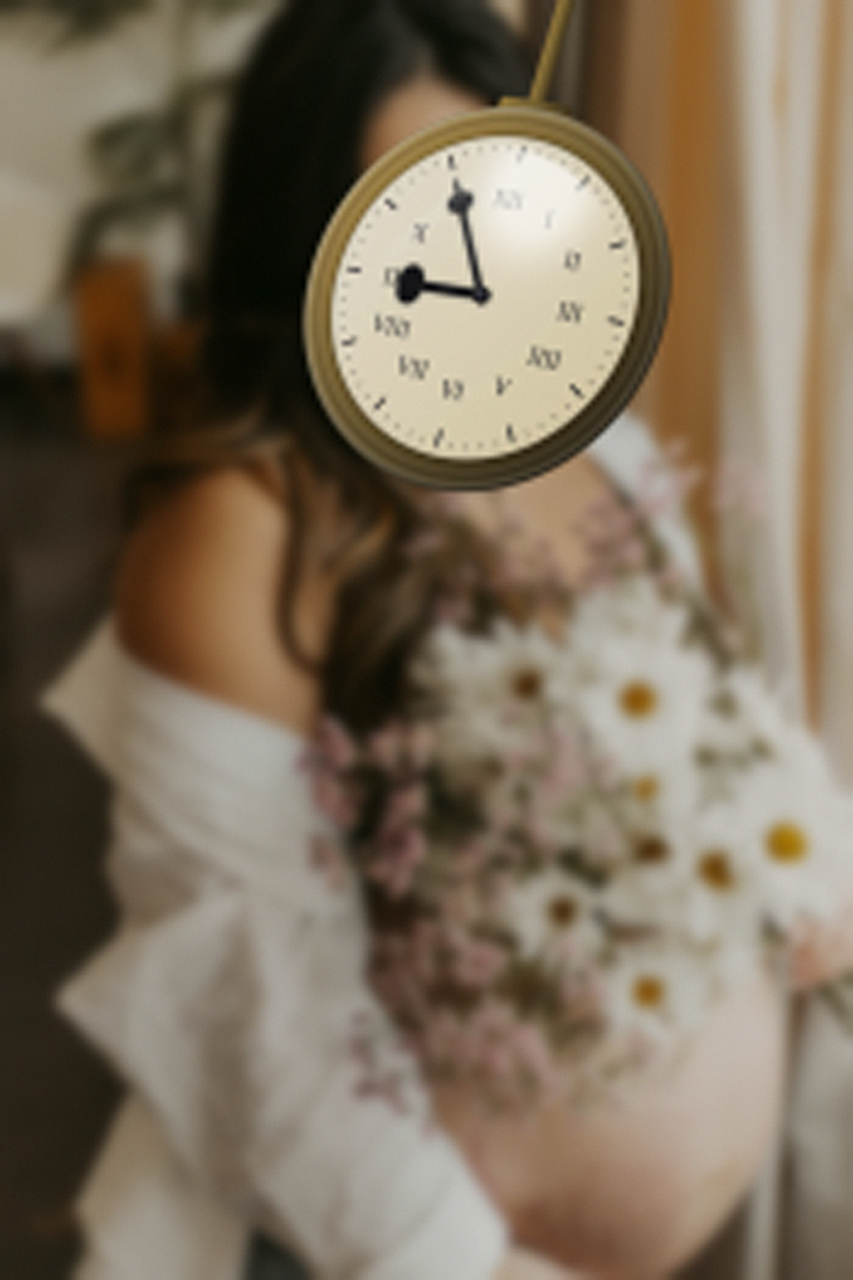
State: 8h55
